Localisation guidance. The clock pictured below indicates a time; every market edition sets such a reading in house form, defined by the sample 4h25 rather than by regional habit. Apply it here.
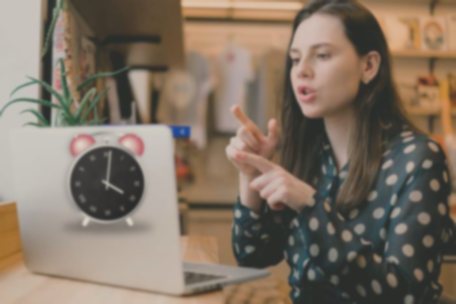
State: 4h01
